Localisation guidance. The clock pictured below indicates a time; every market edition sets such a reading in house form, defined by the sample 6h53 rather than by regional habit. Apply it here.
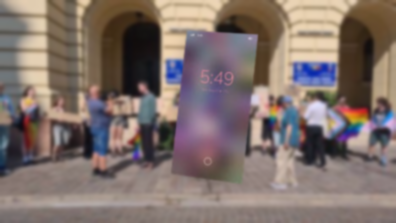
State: 5h49
